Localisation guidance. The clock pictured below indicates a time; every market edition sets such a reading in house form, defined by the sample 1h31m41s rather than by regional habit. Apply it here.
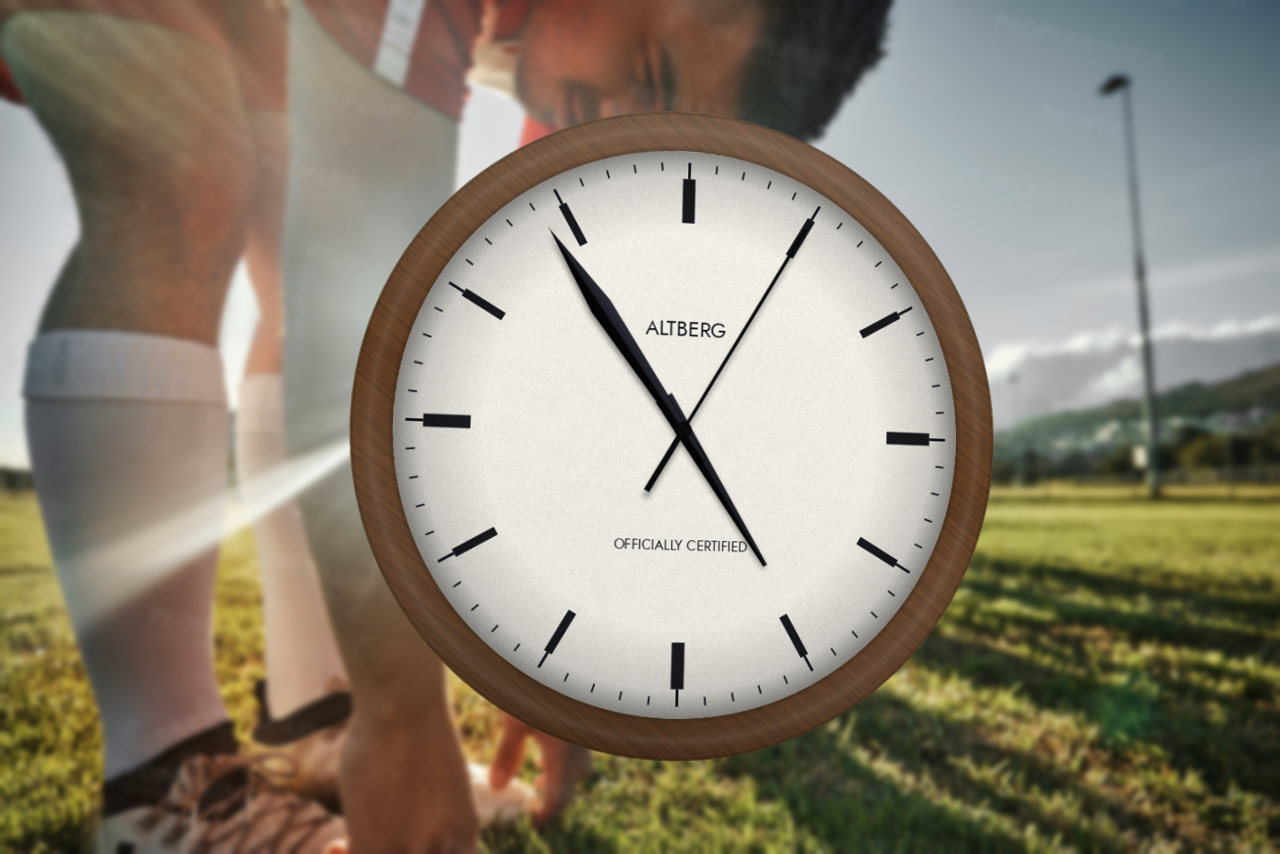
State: 4h54m05s
